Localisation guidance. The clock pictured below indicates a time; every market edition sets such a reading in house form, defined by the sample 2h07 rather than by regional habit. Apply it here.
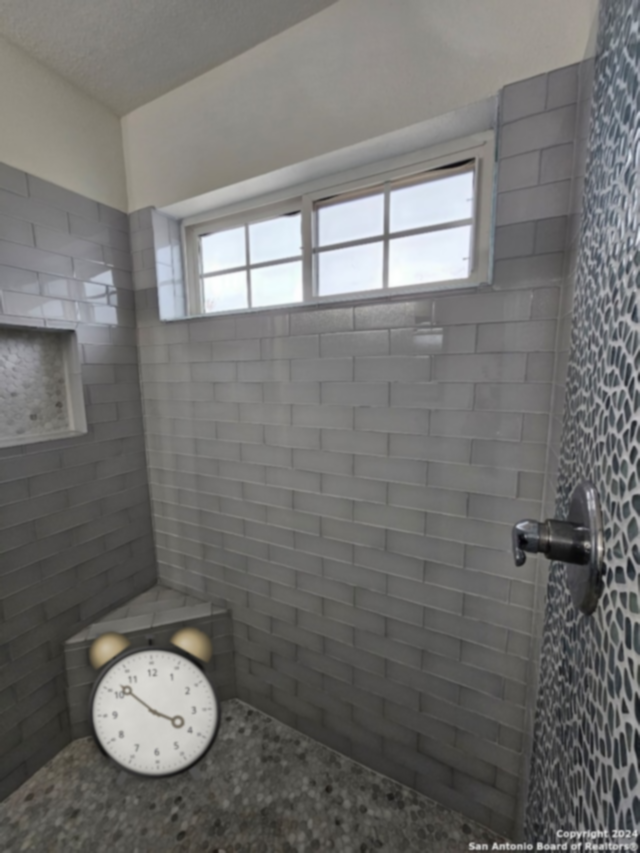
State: 3h52
